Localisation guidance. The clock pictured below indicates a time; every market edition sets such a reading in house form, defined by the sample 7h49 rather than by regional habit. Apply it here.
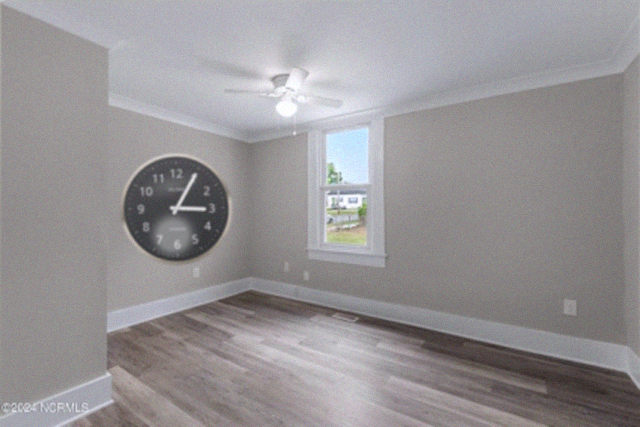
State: 3h05
